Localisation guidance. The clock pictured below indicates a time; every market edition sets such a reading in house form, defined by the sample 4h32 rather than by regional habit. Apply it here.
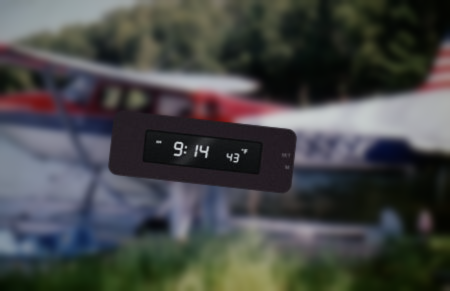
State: 9h14
